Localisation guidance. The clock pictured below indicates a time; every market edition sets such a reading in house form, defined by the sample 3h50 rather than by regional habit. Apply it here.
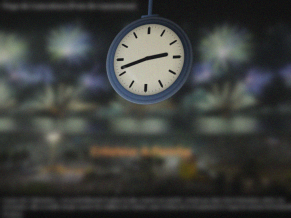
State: 2h42
